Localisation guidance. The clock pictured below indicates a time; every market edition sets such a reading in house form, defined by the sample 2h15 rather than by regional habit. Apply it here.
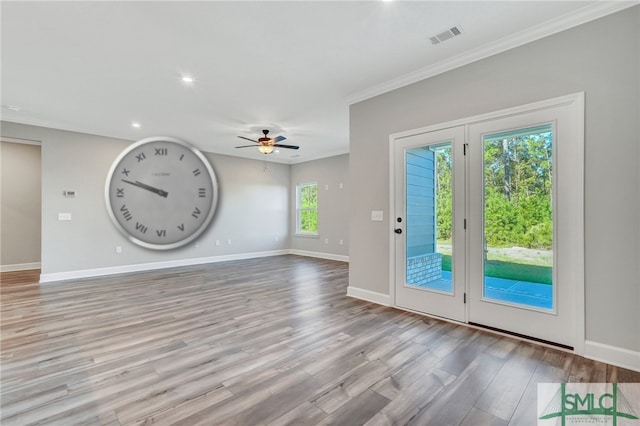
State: 9h48
